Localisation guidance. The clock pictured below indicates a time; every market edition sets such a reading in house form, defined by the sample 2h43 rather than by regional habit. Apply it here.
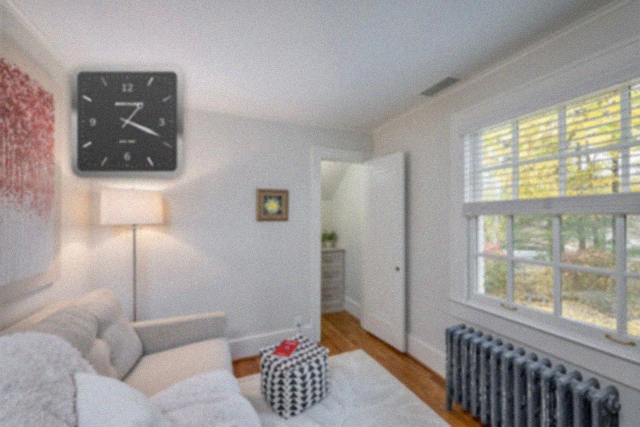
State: 1h19
